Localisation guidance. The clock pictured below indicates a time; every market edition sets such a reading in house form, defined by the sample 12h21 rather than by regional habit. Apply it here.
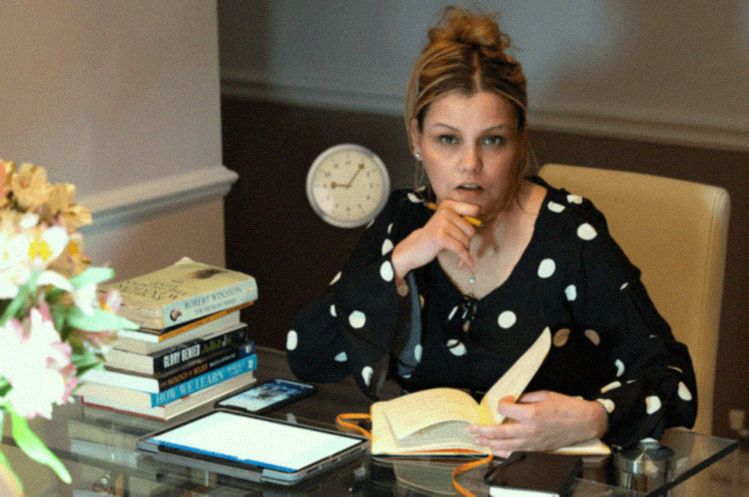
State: 9h06
